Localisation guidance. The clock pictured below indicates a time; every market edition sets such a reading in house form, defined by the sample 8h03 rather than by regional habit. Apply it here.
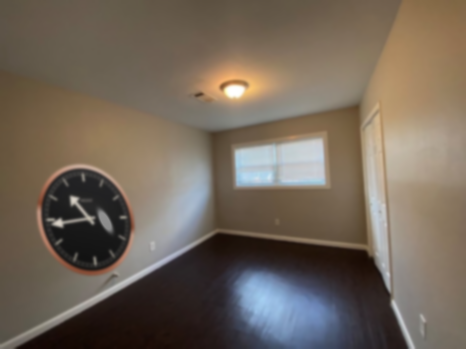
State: 10h44
